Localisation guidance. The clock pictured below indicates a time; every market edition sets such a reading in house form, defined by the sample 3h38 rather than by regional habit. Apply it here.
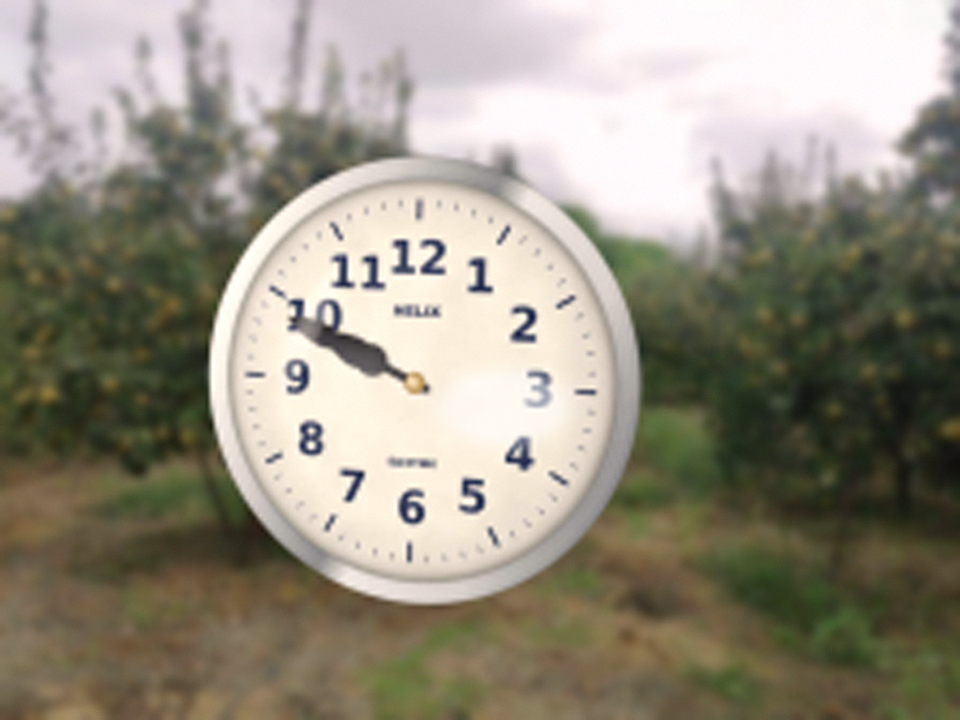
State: 9h49
